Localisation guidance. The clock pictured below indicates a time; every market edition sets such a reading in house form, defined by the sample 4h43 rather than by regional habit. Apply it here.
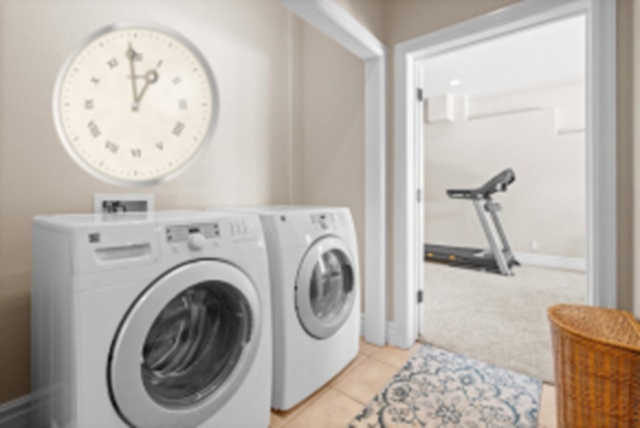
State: 12h59
